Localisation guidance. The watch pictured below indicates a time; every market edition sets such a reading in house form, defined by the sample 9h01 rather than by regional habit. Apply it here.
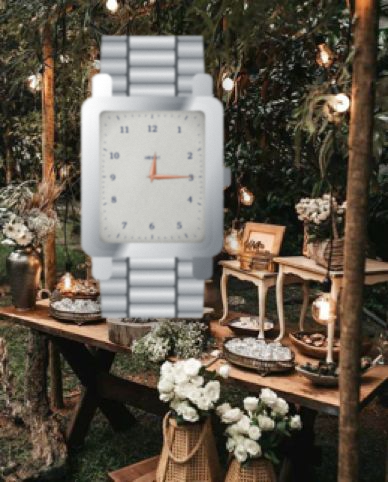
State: 12h15
